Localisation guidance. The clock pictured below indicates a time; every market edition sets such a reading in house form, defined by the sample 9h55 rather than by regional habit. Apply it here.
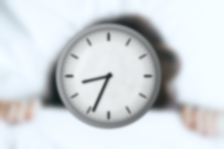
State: 8h34
